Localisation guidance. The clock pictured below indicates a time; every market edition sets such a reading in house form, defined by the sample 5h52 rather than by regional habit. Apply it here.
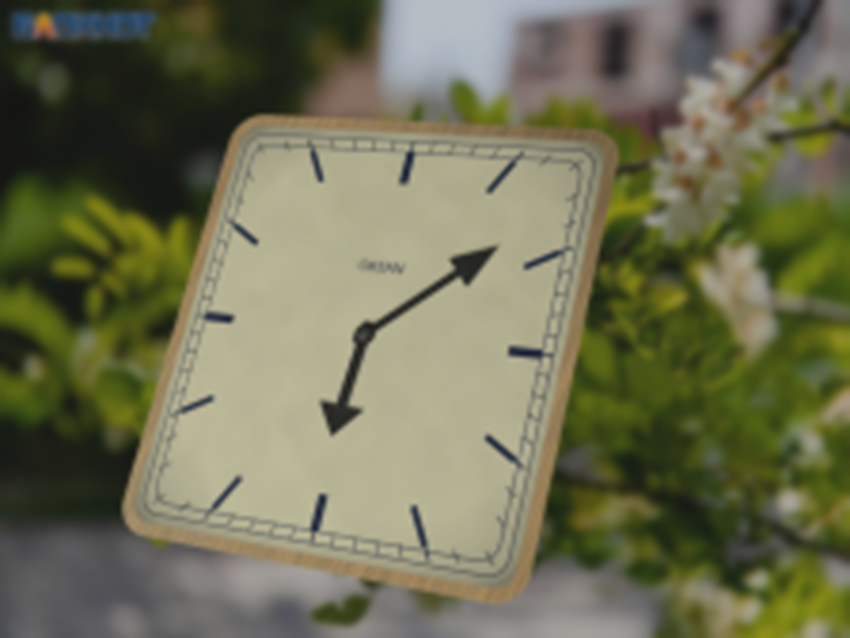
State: 6h08
